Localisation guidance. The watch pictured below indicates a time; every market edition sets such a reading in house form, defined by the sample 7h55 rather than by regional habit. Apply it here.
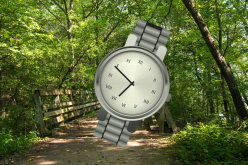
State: 6h49
